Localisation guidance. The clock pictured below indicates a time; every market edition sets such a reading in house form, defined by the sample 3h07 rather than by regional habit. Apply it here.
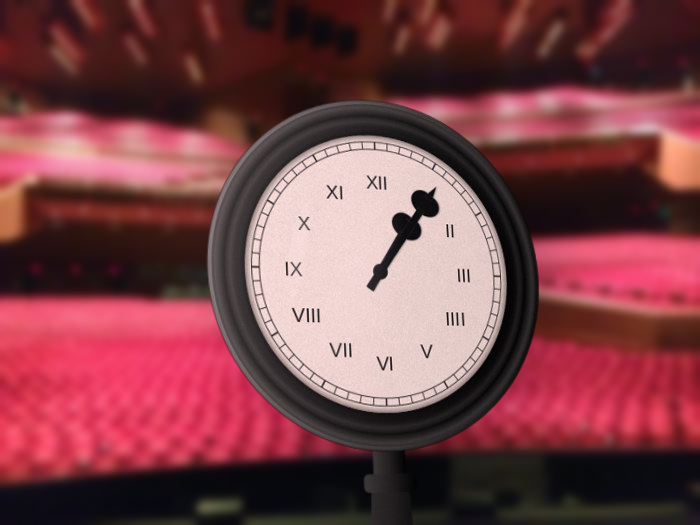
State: 1h06
